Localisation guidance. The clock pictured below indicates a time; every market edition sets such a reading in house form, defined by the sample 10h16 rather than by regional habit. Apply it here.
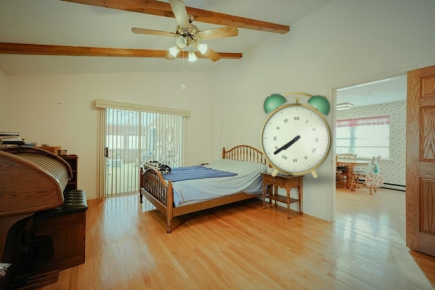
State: 7h39
